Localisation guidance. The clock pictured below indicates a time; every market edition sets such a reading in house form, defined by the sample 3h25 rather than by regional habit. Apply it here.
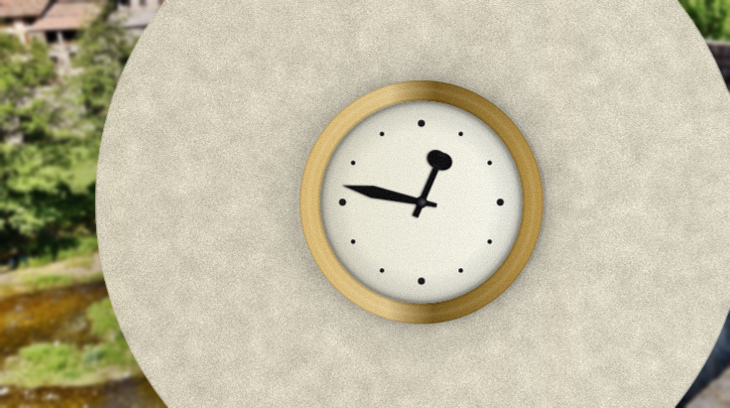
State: 12h47
